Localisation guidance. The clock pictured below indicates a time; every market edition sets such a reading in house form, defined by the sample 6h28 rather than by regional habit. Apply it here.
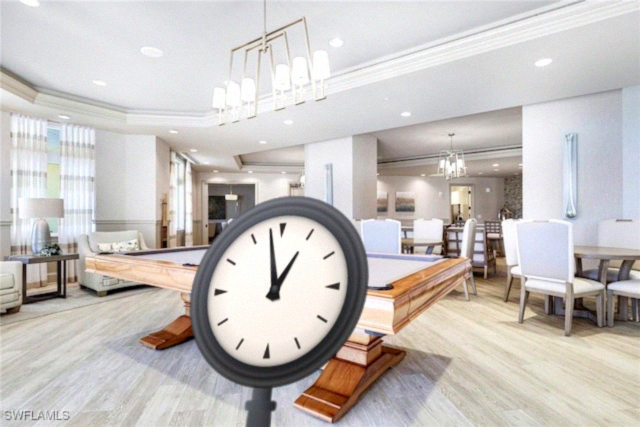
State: 12h58
